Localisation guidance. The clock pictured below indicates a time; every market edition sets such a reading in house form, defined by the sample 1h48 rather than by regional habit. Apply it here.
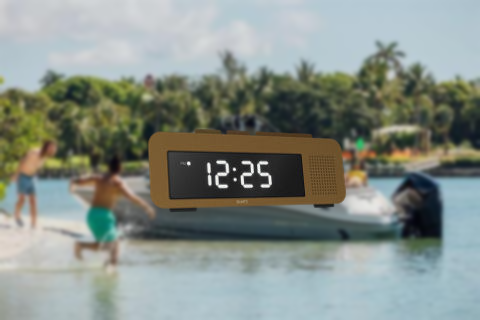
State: 12h25
